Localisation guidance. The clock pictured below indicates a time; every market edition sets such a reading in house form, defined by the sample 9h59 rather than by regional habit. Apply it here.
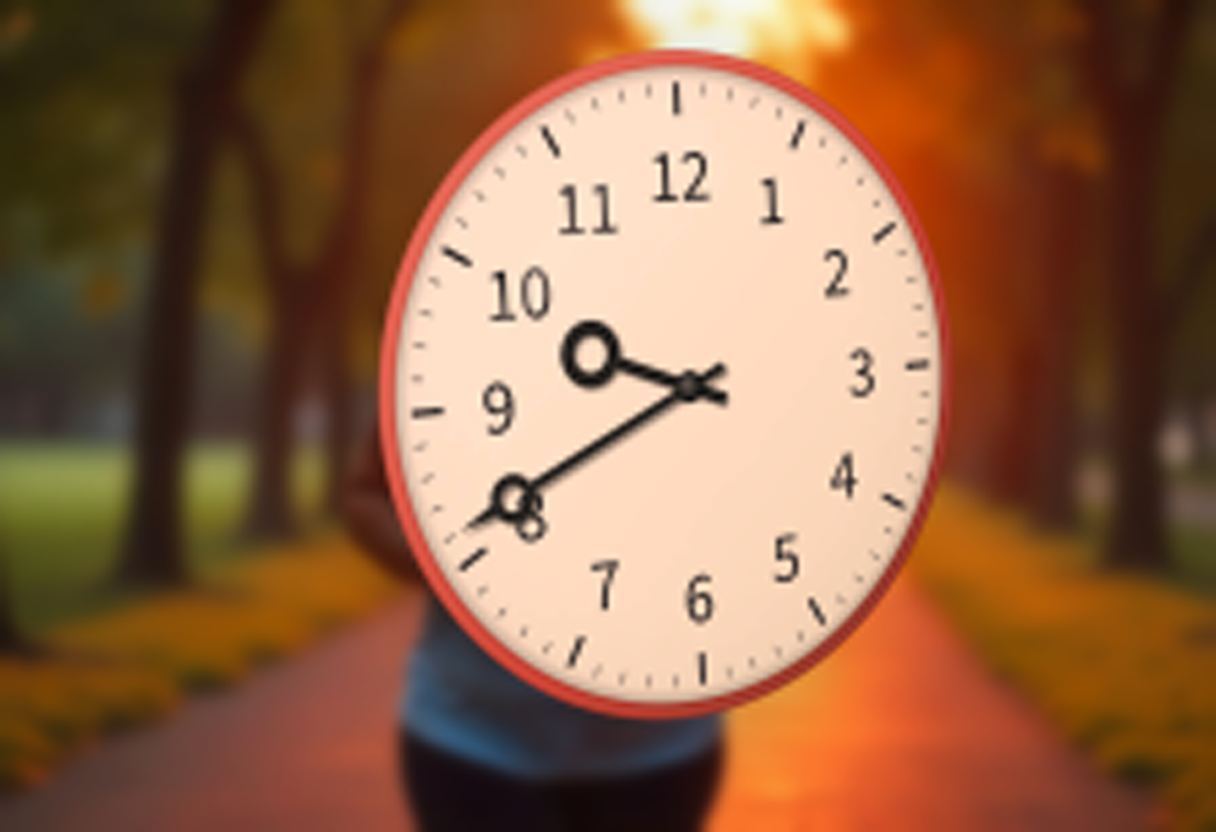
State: 9h41
